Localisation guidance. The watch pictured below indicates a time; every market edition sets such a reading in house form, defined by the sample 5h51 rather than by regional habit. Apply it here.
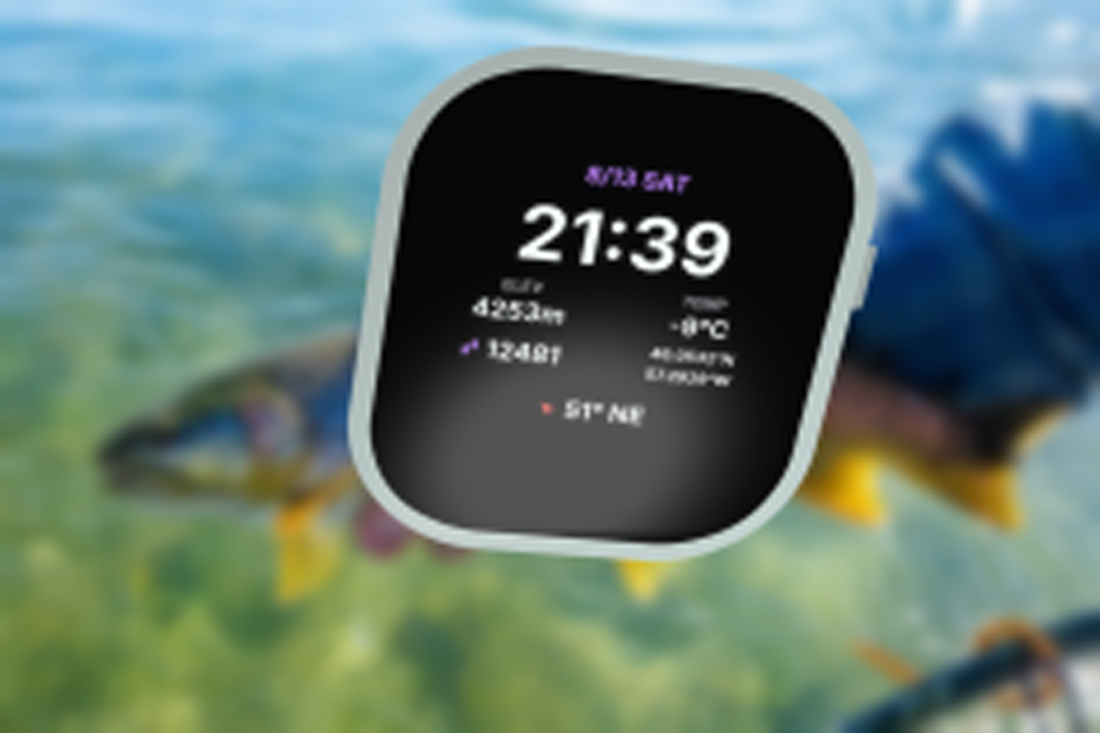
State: 21h39
